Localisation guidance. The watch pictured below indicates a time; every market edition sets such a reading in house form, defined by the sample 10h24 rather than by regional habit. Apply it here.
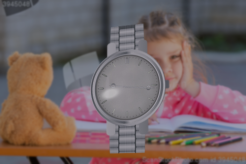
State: 9h16
